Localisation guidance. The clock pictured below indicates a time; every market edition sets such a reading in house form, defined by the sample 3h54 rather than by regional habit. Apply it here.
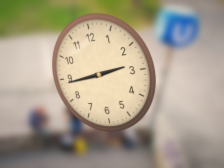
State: 2h44
